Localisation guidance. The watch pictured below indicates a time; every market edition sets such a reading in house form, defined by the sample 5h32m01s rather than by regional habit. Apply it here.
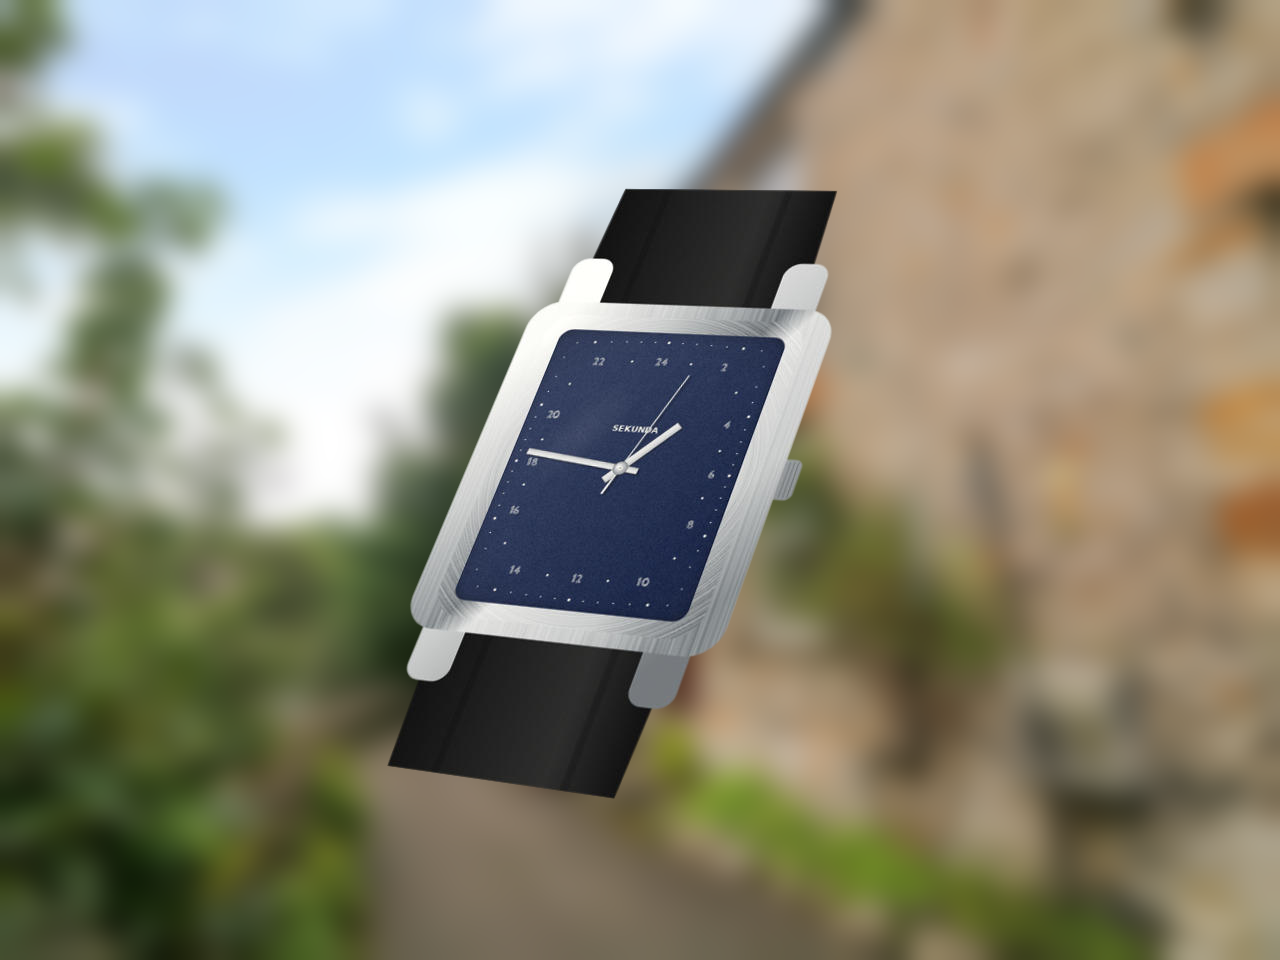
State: 2h46m03s
